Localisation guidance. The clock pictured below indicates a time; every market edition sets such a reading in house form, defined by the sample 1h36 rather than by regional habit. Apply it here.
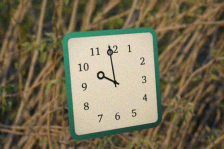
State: 9h59
